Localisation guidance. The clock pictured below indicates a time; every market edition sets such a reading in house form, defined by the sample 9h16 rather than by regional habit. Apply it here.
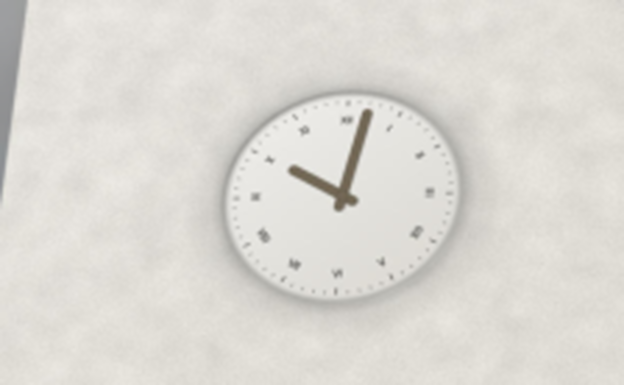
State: 10h02
